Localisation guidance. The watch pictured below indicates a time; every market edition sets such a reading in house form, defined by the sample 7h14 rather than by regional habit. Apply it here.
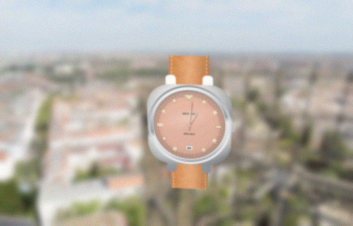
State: 1h01
